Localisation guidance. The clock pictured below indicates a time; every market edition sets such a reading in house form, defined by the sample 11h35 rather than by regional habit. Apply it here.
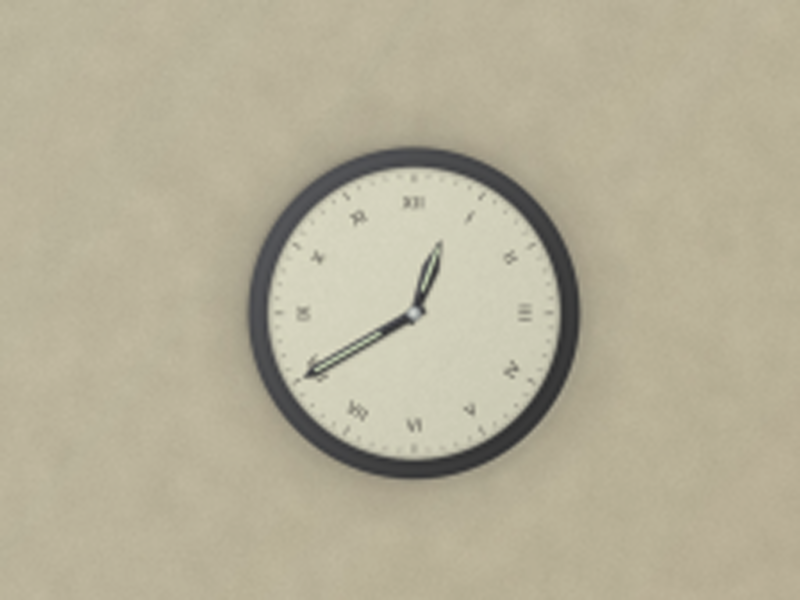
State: 12h40
